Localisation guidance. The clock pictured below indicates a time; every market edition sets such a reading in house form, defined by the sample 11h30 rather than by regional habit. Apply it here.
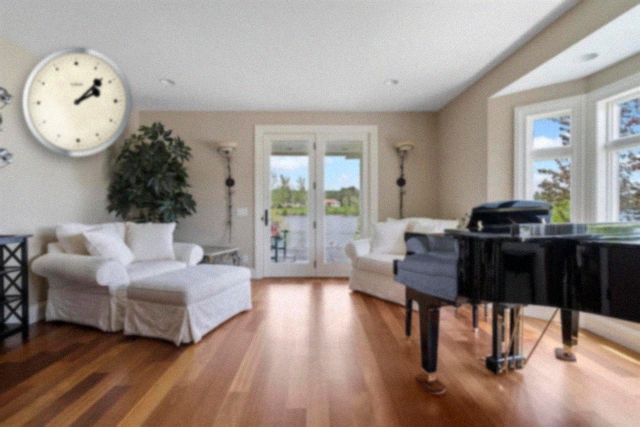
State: 2h08
